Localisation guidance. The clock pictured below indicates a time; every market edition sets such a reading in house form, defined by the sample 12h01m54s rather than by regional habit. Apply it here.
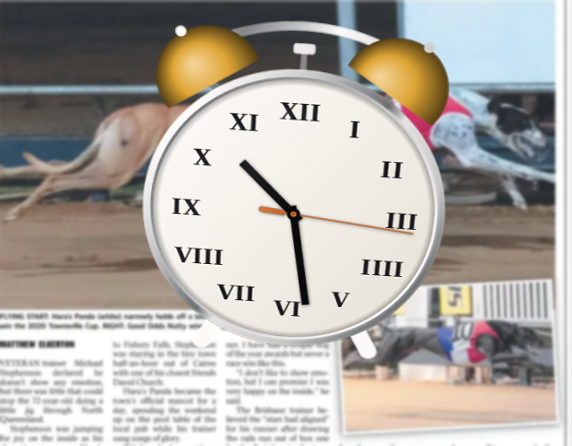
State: 10h28m16s
